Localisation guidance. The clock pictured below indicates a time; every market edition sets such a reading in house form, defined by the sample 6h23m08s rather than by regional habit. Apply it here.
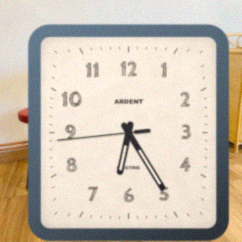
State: 6h24m44s
